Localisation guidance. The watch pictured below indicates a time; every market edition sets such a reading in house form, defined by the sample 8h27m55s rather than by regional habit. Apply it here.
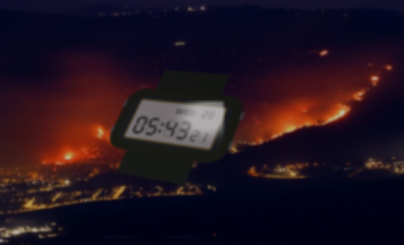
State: 5h43m21s
